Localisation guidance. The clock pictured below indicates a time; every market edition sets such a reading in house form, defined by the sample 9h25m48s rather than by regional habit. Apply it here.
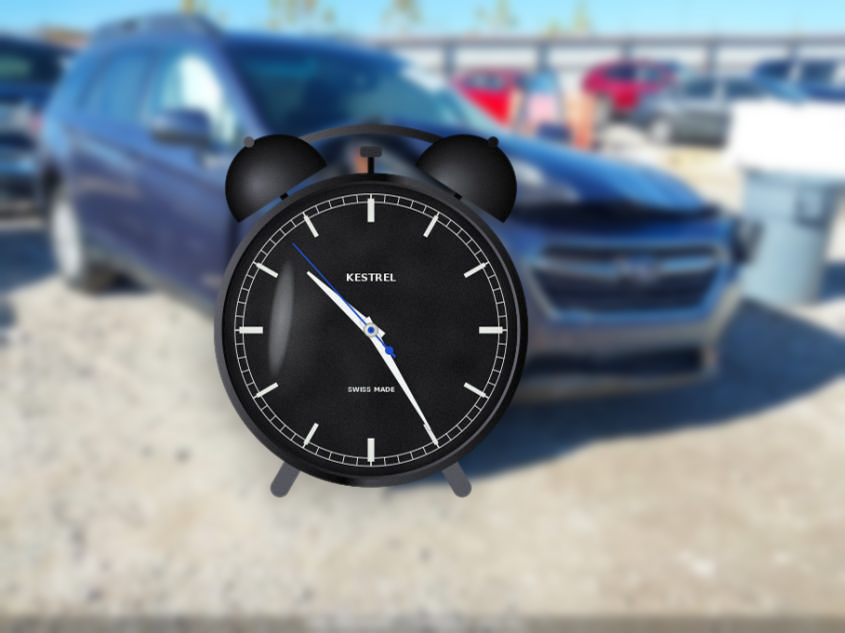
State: 10h24m53s
